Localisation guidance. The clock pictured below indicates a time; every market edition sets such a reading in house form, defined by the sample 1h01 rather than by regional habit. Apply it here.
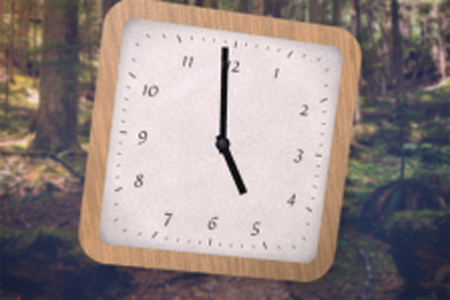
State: 4h59
